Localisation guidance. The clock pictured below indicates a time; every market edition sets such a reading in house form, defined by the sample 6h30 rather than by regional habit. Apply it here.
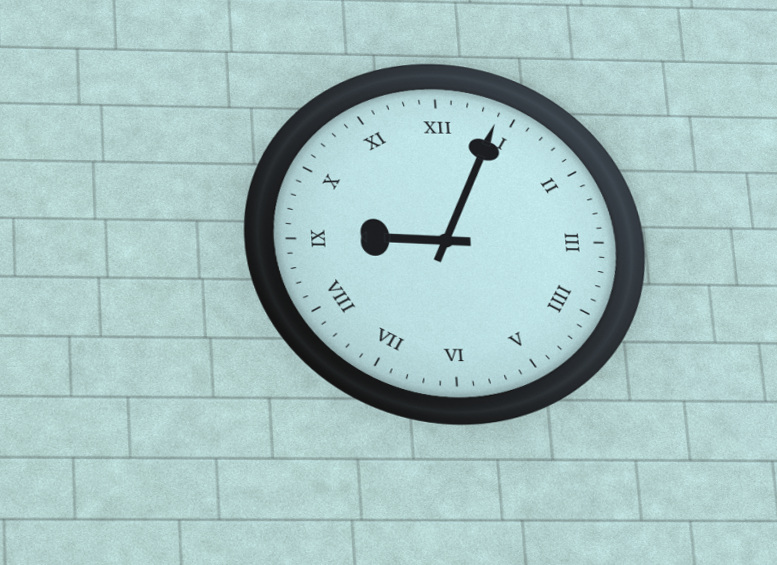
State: 9h04
